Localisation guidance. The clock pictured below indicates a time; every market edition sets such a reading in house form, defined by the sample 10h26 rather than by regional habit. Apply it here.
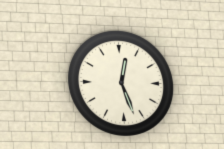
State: 12h27
